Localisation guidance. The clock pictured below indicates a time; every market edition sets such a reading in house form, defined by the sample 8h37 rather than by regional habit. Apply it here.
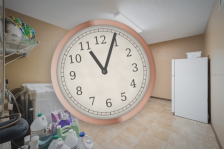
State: 11h04
